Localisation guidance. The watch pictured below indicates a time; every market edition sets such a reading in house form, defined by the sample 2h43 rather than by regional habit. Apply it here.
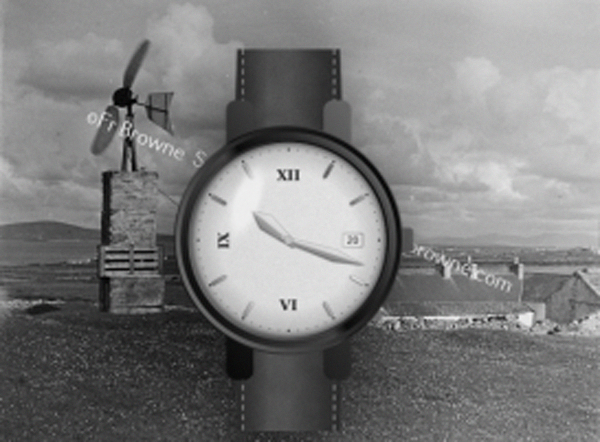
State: 10h18
